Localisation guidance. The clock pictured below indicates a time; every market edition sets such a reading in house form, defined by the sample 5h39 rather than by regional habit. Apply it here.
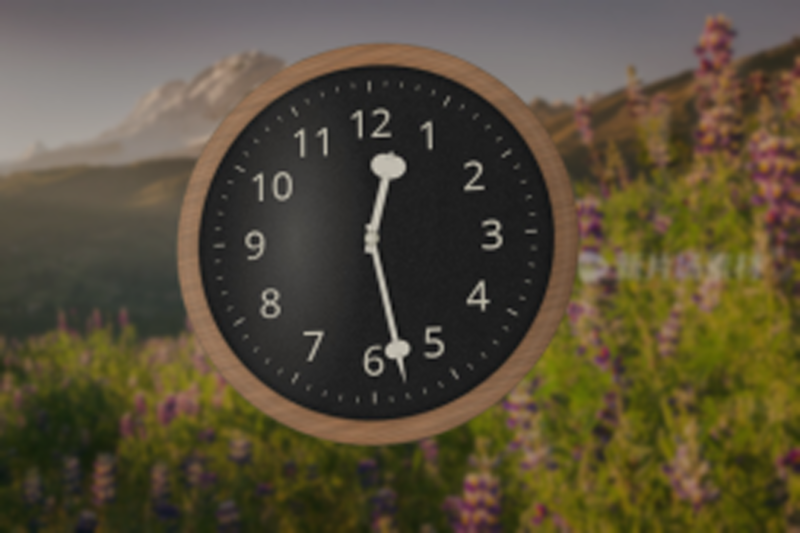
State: 12h28
